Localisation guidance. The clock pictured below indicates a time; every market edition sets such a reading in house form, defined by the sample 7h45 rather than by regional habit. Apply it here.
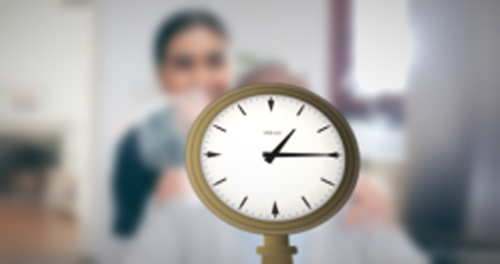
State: 1h15
